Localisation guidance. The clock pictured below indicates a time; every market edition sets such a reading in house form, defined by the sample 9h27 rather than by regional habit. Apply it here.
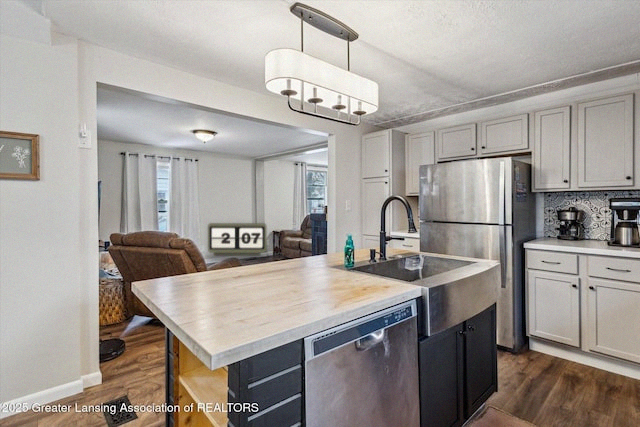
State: 2h07
